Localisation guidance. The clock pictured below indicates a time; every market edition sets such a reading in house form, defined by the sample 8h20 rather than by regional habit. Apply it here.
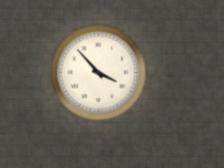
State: 3h53
